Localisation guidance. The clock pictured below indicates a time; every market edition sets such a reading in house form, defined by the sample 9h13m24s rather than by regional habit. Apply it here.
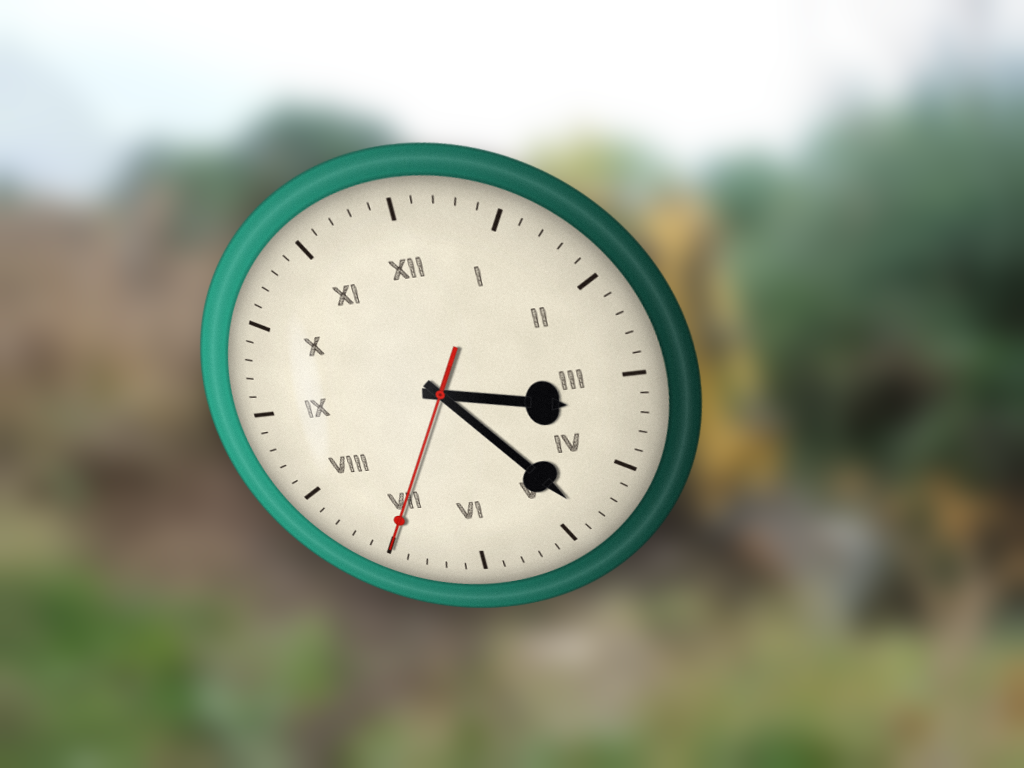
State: 3h23m35s
